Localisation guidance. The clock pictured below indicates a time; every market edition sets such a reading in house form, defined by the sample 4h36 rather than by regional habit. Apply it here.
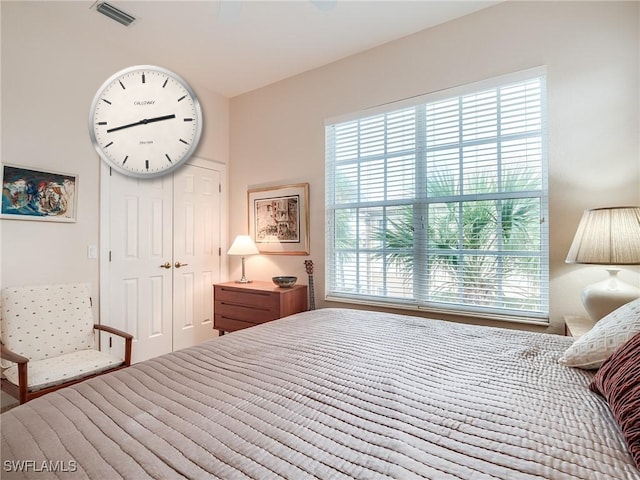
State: 2h43
